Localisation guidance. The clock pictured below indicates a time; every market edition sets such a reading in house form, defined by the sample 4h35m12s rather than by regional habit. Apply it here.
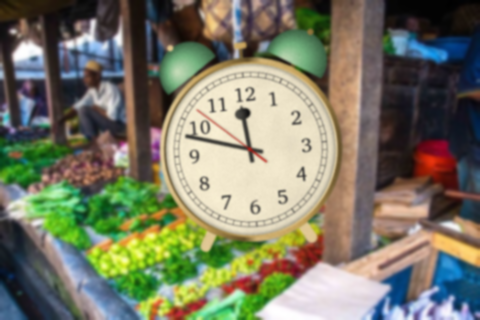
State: 11h47m52s
